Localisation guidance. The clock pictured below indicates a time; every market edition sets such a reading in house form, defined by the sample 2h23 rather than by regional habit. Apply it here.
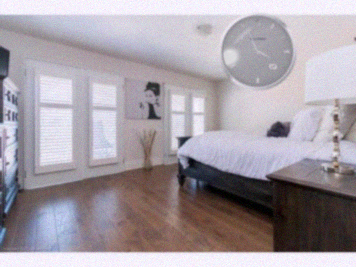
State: 3h56
